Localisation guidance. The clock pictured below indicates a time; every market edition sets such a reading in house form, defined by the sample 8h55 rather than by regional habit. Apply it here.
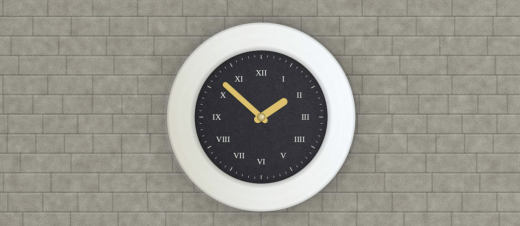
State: 1h52
